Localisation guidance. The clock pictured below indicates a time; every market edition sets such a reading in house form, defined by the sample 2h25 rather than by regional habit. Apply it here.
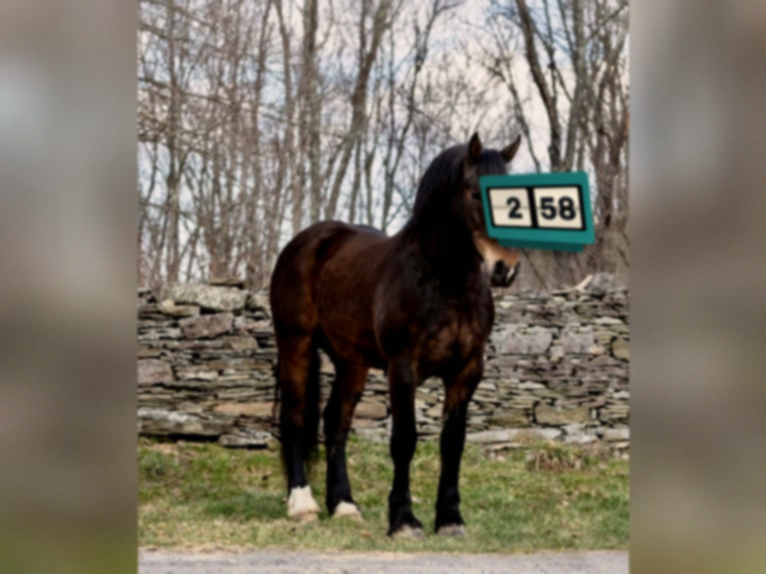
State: 2h58
